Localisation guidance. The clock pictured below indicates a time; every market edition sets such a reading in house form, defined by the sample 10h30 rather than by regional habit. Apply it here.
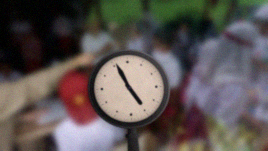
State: 4h56
